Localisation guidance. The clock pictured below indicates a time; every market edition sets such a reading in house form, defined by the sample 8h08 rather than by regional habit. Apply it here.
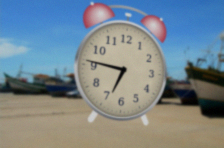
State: 6h46
